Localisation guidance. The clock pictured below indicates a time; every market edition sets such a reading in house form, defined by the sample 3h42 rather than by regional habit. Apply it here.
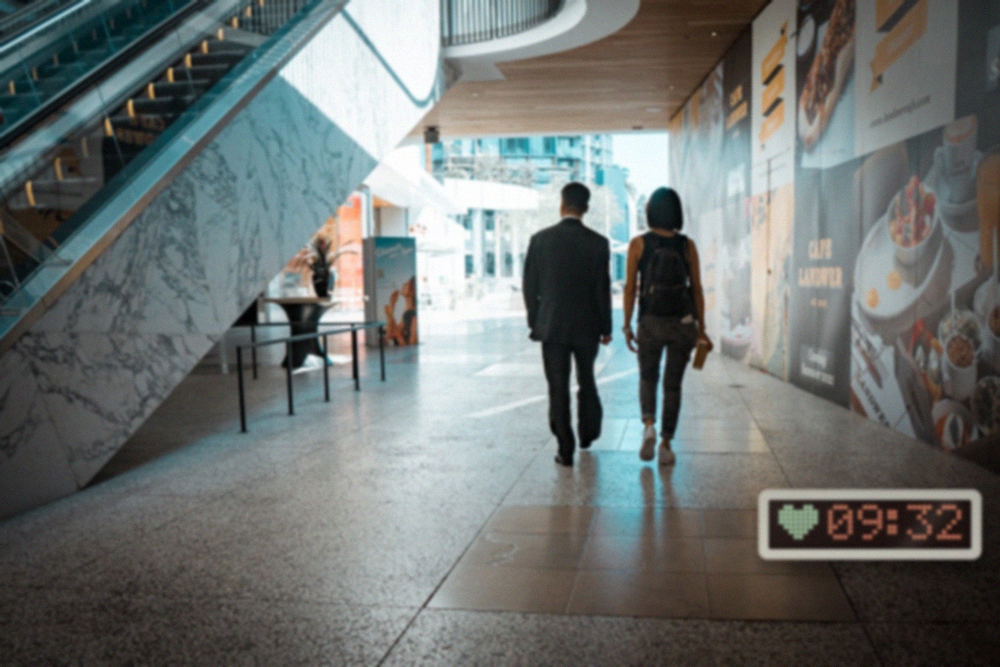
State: 9h32
